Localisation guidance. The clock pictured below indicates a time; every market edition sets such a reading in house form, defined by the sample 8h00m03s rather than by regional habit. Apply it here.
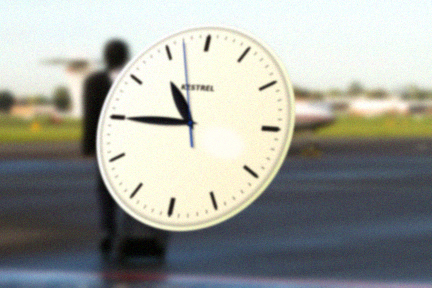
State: 10h44m57s
